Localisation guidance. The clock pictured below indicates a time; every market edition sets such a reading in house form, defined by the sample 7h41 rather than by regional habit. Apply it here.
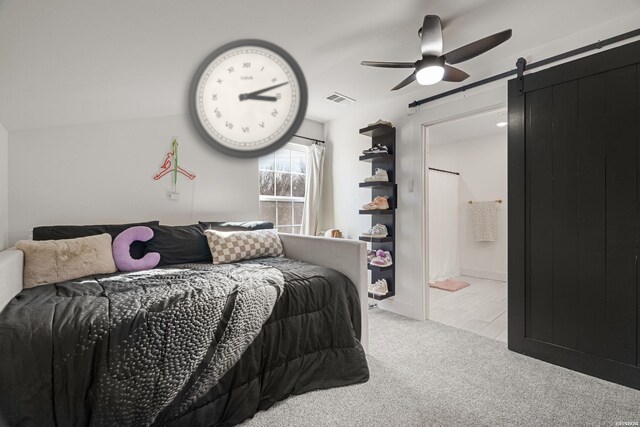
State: 3h12
